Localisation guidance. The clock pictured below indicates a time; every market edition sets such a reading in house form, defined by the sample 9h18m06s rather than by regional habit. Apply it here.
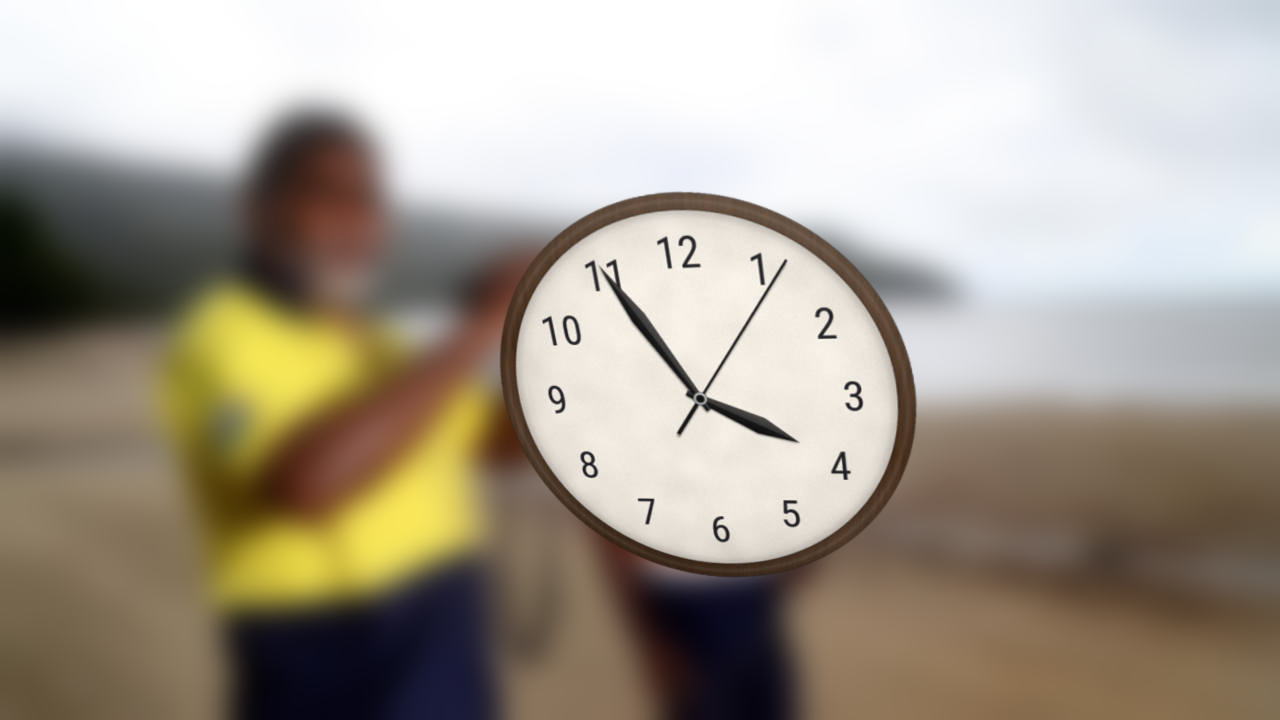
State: 3h55m06s
